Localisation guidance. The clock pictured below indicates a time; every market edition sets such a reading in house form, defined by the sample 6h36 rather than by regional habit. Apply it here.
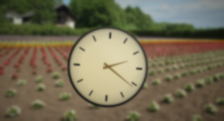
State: 2h21
